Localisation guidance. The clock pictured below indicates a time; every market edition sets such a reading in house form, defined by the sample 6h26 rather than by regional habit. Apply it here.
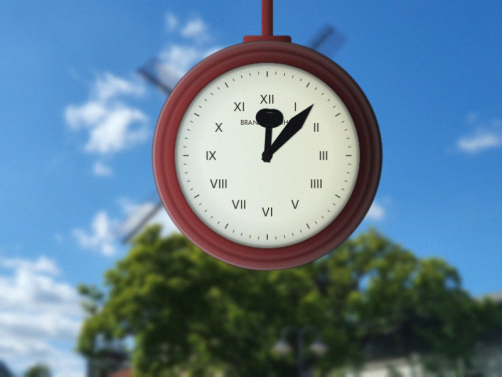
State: 12h07
